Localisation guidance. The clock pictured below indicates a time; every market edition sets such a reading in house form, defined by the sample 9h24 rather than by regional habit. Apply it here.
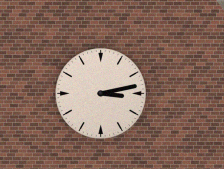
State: 3h13
